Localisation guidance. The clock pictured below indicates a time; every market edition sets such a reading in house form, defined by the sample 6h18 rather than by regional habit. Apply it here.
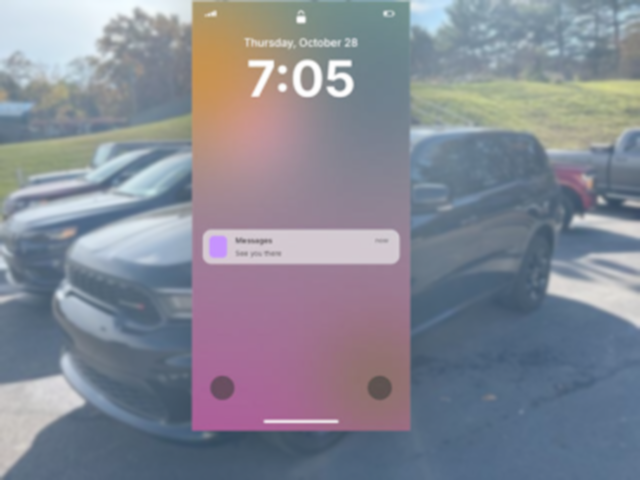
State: 7h05
